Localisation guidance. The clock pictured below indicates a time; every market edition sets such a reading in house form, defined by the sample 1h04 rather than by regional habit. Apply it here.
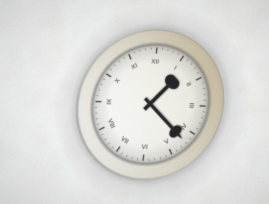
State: 1h22
